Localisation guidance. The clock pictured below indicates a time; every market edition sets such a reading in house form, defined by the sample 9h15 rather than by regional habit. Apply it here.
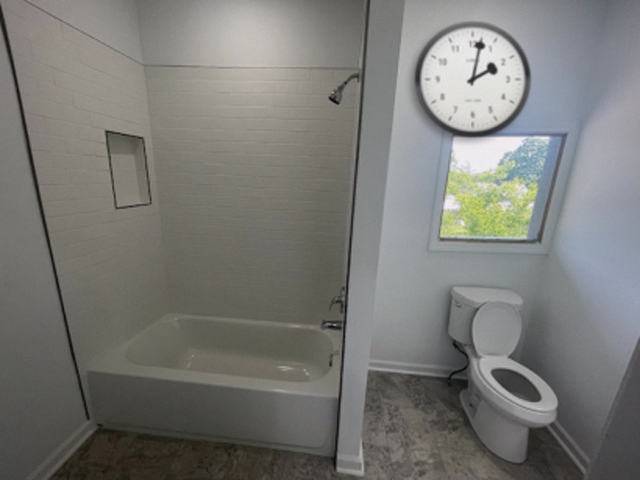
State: 2h02
